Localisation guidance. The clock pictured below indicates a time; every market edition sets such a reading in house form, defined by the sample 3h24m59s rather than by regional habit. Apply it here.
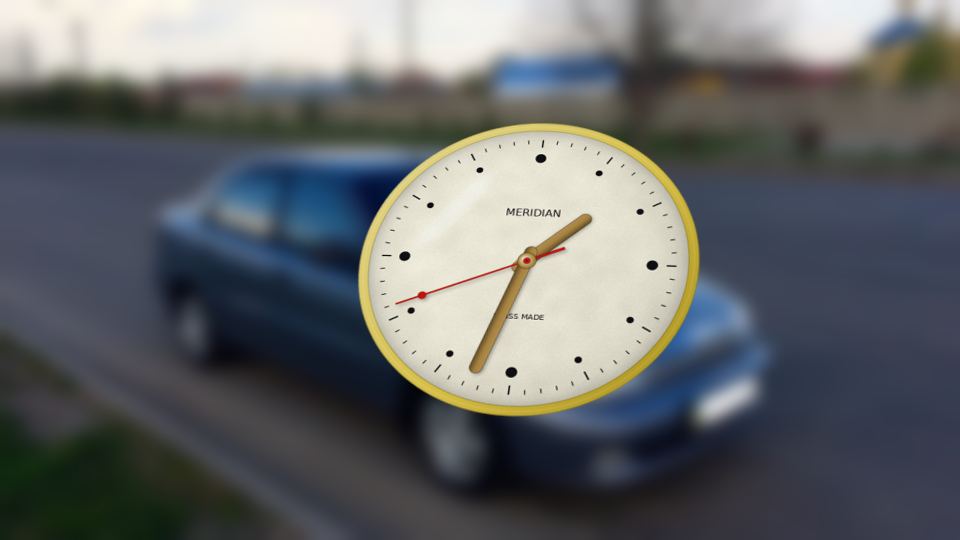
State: 1h32m41s
